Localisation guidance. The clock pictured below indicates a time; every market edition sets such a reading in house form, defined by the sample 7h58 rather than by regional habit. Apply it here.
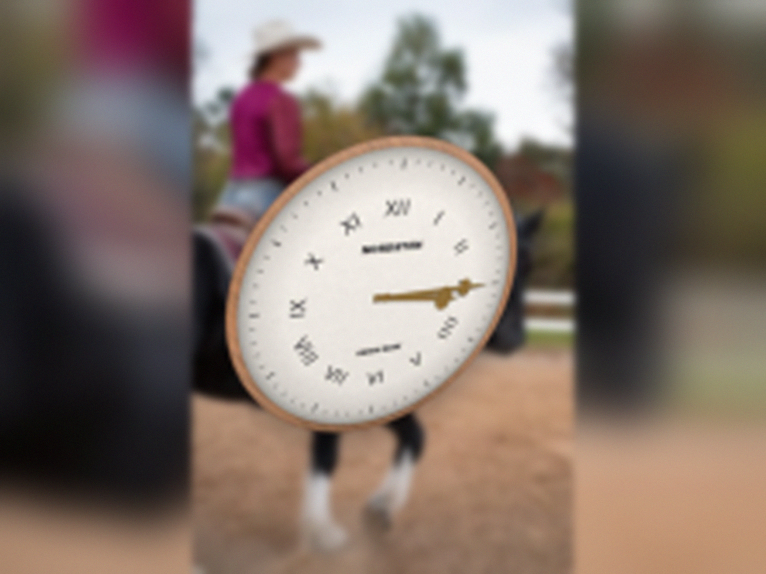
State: 3h15
